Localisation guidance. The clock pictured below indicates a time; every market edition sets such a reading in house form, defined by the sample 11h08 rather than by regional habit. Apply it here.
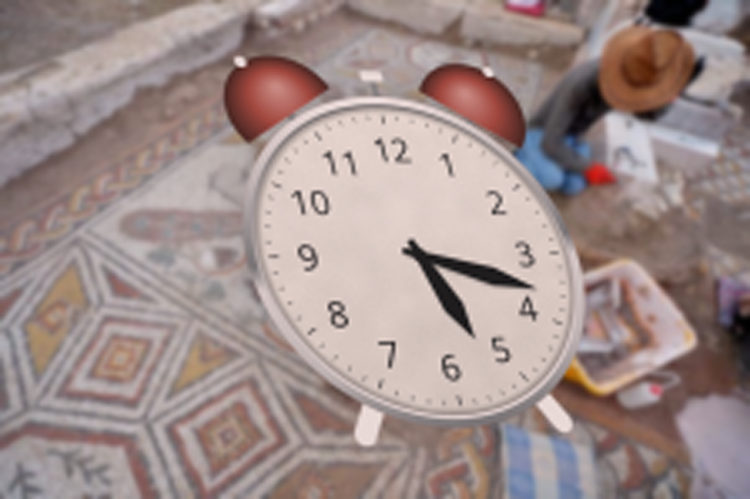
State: 5h18
